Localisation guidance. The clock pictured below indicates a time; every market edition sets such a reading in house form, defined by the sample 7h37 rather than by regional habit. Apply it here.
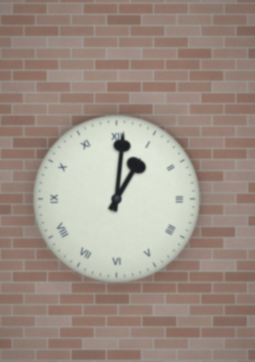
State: 1h01
